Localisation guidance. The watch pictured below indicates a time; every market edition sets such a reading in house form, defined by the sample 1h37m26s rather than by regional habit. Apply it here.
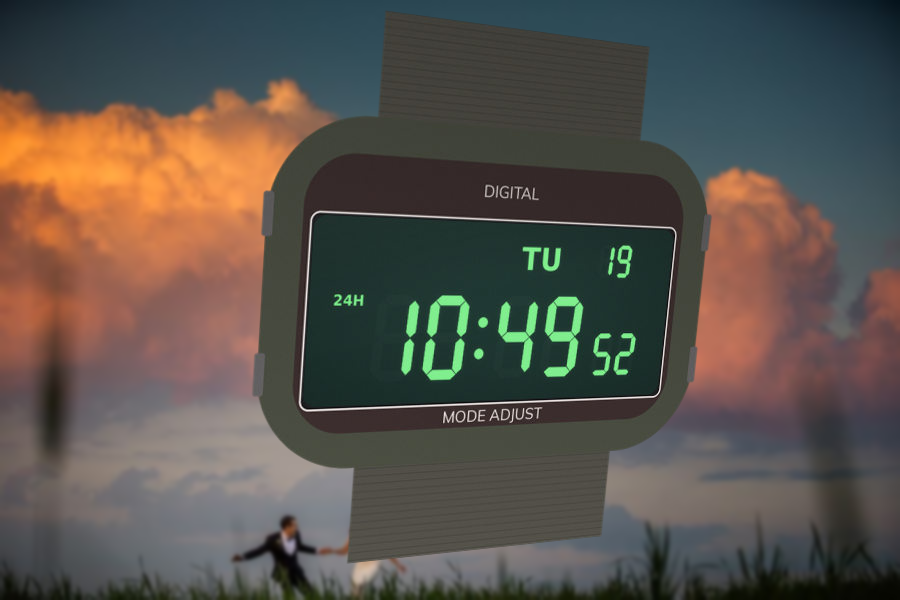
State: 10h49m52s
